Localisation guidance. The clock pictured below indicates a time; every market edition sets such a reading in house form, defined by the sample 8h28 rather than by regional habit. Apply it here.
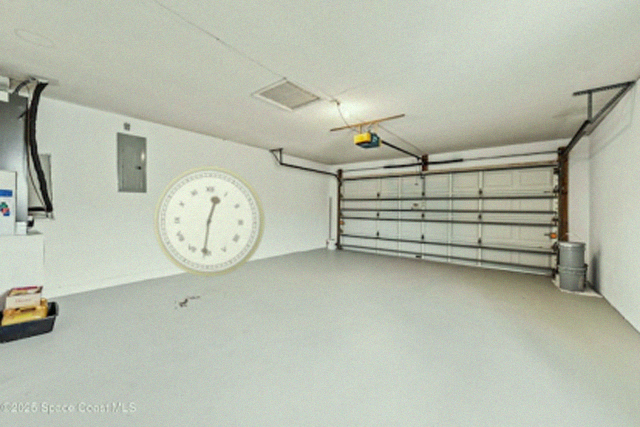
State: 12h31
